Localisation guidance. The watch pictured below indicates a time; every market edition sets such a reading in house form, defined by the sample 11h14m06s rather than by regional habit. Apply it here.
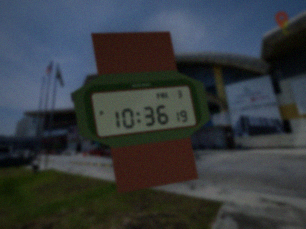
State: 10h36m19s
